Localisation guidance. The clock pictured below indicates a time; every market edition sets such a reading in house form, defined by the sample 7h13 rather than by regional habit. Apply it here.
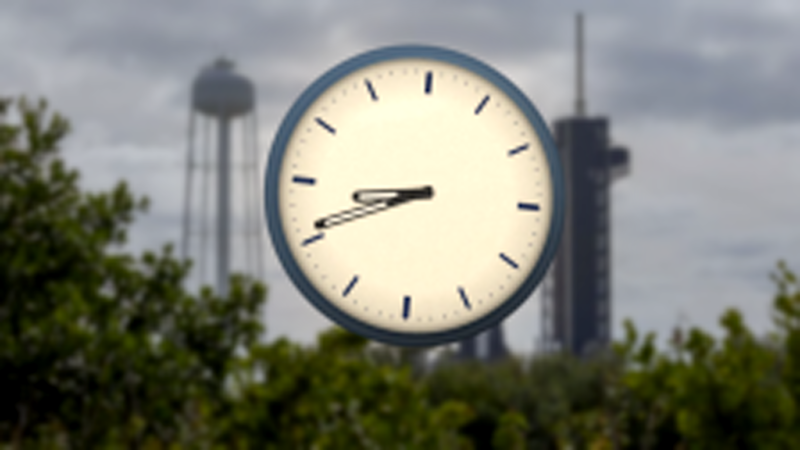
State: 8h41
